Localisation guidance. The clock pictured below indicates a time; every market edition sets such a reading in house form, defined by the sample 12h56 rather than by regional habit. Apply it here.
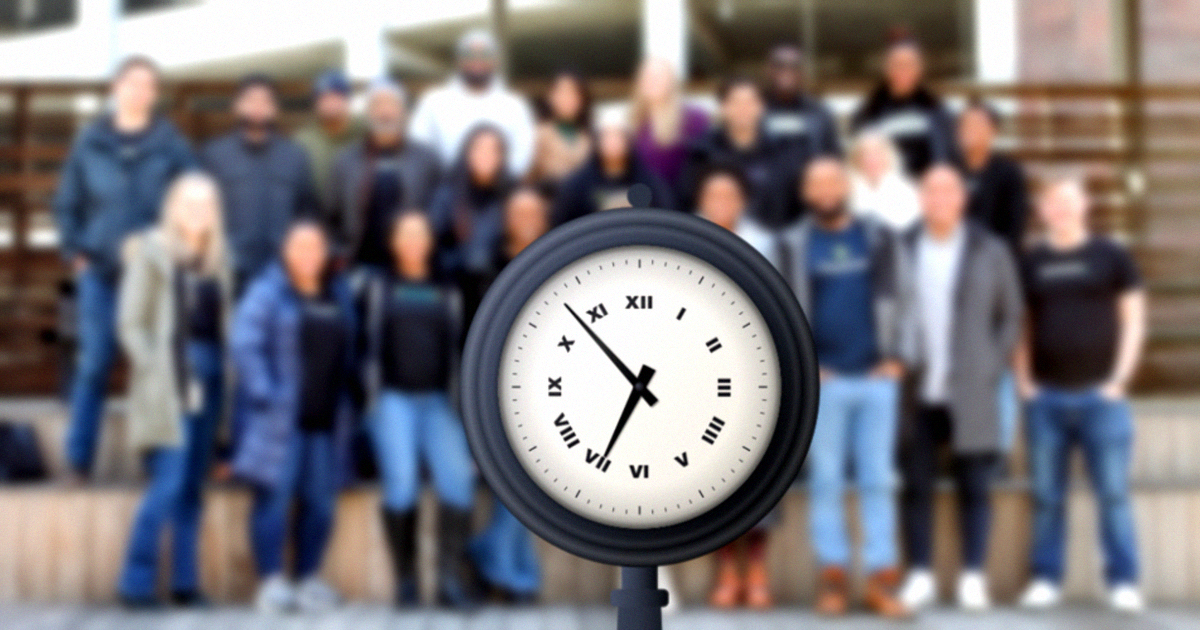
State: 6h53
